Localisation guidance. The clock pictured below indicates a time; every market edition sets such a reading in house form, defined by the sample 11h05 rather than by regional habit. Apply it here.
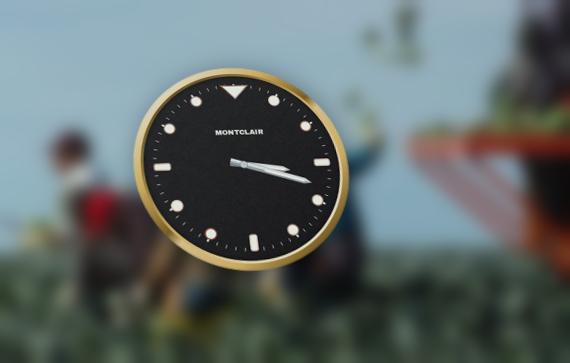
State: 3h18
